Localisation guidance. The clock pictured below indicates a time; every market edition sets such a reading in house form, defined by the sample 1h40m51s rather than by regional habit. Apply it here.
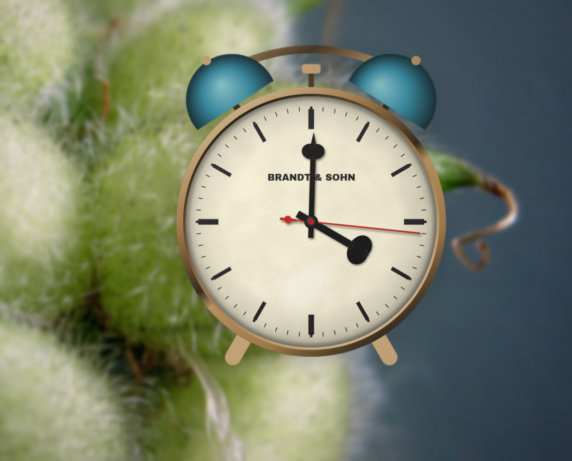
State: 4h00m16s
